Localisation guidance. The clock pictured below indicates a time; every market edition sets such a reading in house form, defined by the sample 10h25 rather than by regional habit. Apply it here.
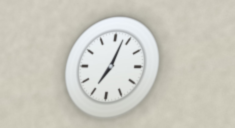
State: 7h03
